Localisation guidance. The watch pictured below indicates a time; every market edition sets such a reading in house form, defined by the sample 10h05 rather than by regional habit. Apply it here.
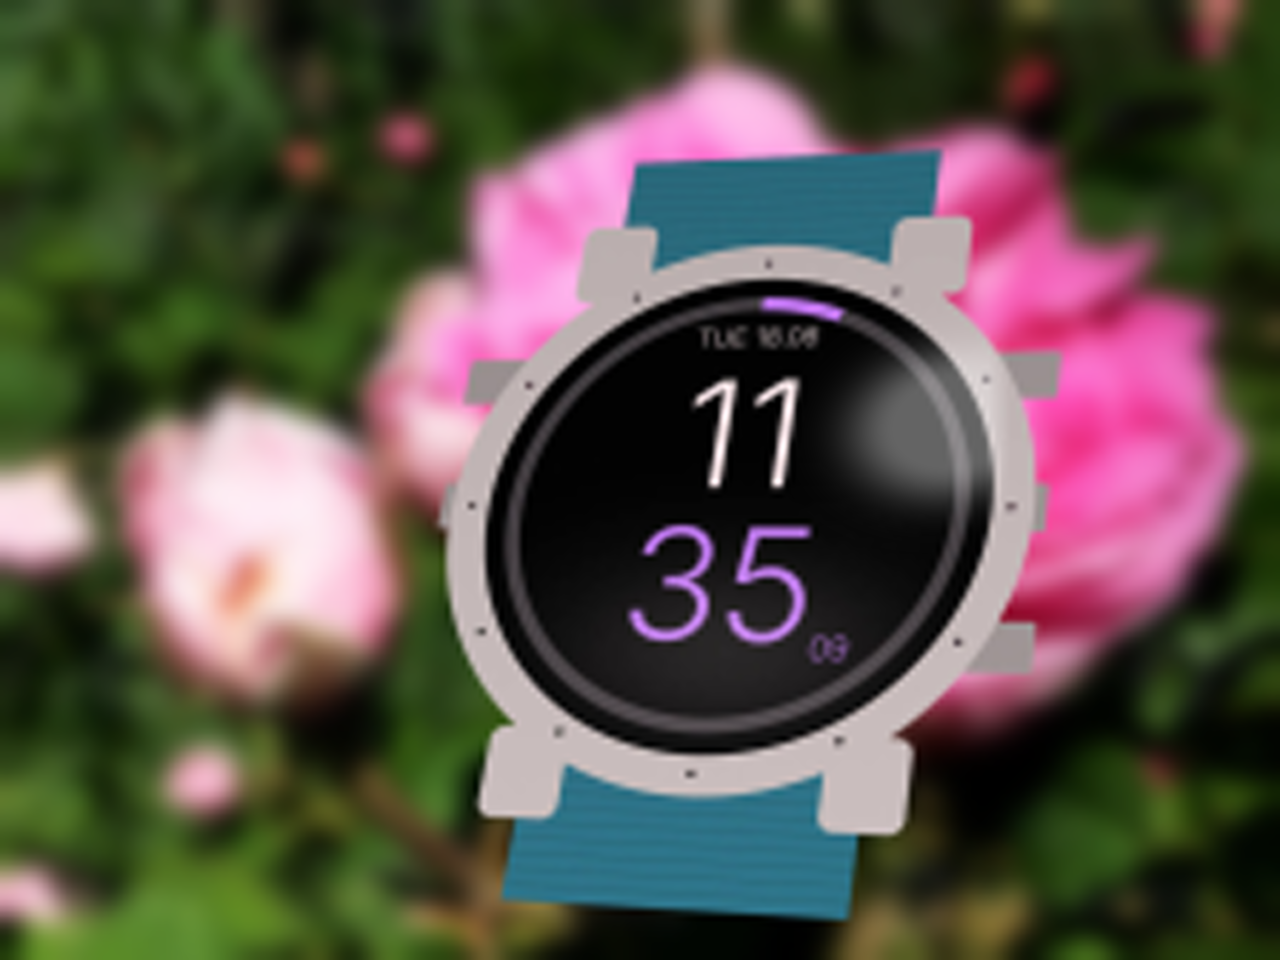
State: 11h35
